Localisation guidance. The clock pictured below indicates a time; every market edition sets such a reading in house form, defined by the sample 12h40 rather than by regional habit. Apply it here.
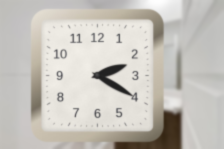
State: 2h20
